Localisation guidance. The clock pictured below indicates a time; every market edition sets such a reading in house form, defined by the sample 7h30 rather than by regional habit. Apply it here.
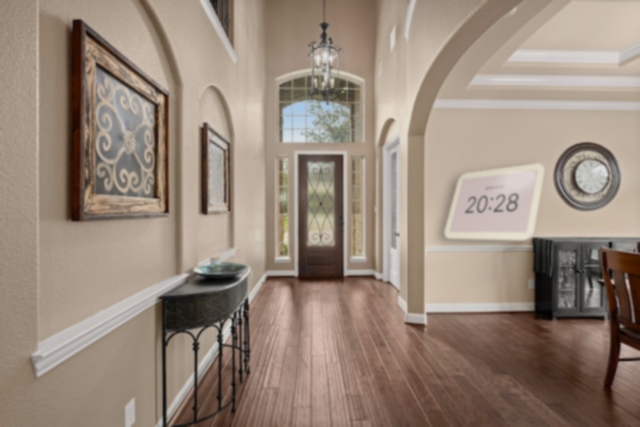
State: 20h28
